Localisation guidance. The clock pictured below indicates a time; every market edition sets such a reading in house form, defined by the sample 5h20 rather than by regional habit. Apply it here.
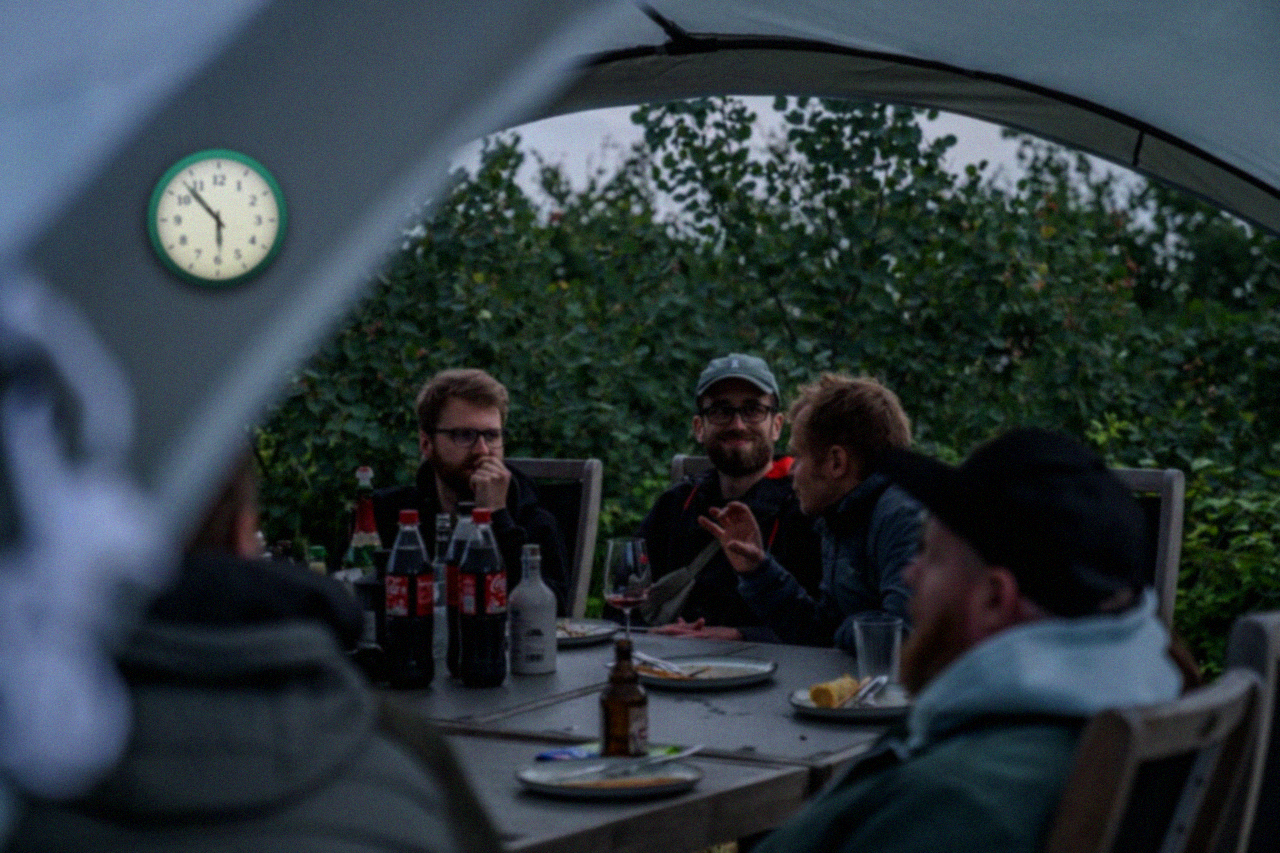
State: 5h53
